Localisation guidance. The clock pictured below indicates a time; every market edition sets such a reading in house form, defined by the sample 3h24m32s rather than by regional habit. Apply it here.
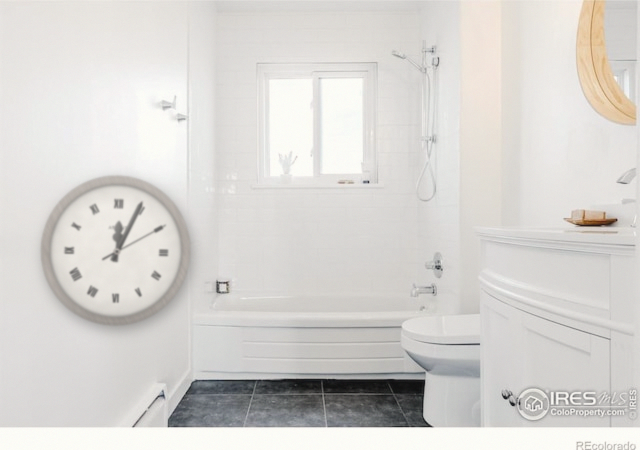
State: 12h04m10s
